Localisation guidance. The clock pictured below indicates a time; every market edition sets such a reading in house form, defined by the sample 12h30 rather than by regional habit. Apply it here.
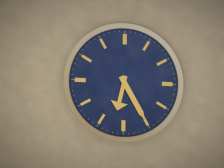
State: 6h25
